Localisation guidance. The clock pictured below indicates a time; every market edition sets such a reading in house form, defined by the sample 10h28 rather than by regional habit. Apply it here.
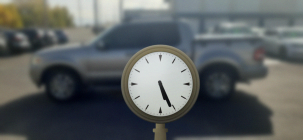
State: 5h26
